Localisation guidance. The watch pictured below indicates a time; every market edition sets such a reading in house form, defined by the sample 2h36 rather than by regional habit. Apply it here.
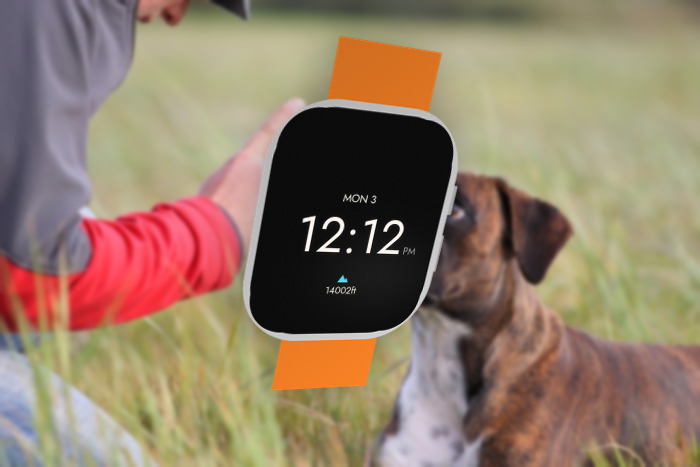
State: 12h12
